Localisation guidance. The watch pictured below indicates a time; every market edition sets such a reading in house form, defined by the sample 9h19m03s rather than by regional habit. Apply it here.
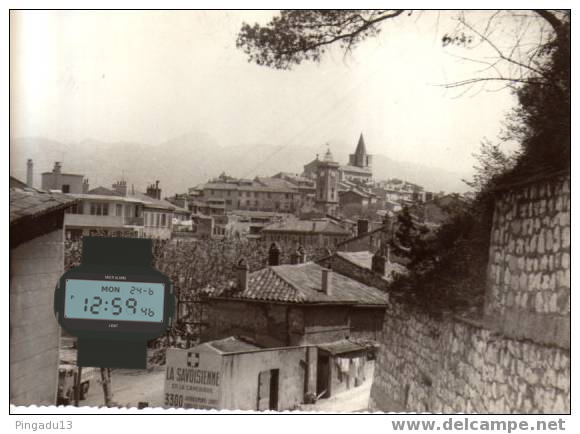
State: 12h59m46s
